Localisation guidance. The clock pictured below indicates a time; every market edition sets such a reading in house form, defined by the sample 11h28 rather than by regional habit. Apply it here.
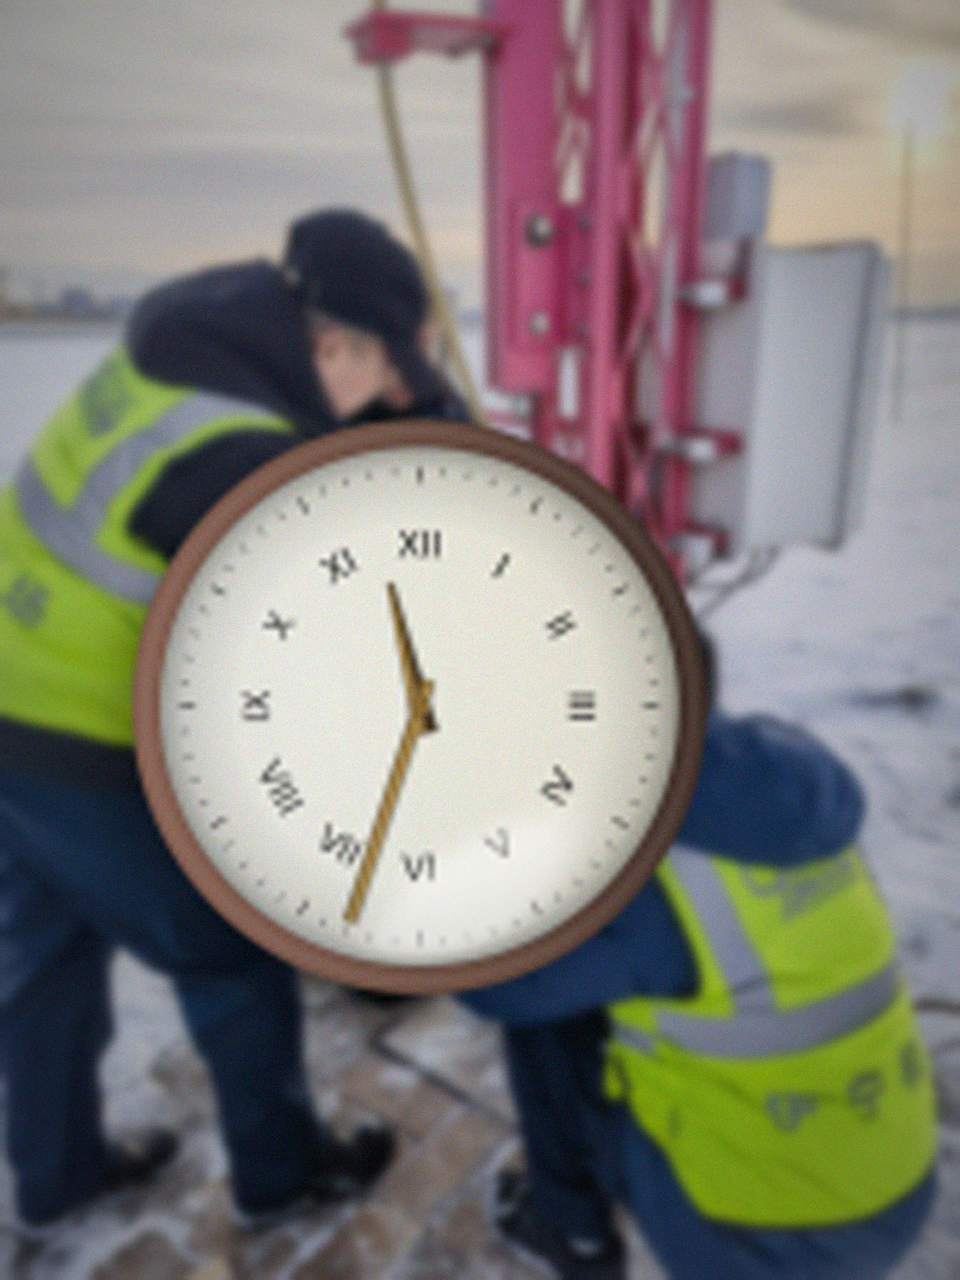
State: 11h33
